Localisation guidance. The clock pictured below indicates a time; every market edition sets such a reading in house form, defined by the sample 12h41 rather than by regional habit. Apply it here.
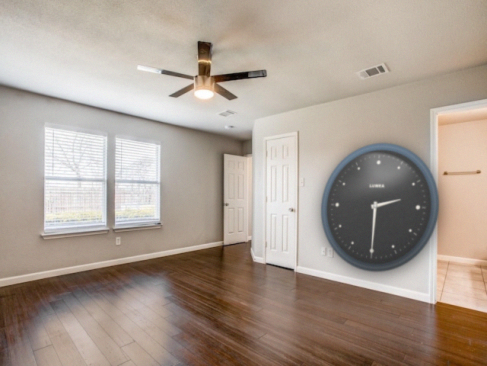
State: 2h30
